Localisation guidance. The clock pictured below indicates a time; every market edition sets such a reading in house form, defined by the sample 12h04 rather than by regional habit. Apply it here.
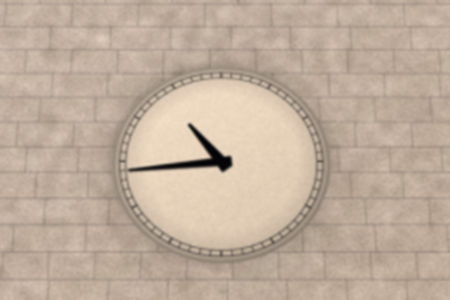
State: 10h44
